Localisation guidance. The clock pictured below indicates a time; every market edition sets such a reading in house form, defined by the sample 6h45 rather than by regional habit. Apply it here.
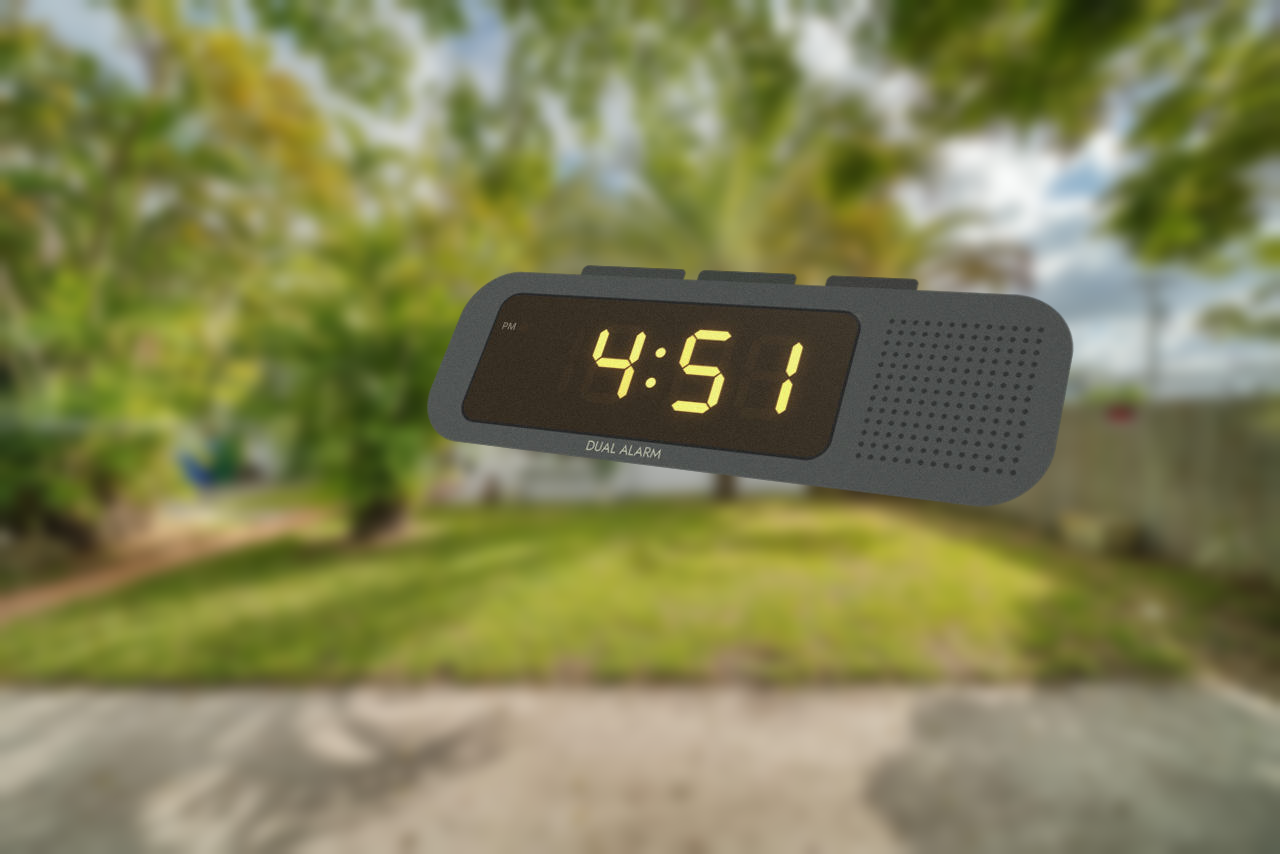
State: 4h51
